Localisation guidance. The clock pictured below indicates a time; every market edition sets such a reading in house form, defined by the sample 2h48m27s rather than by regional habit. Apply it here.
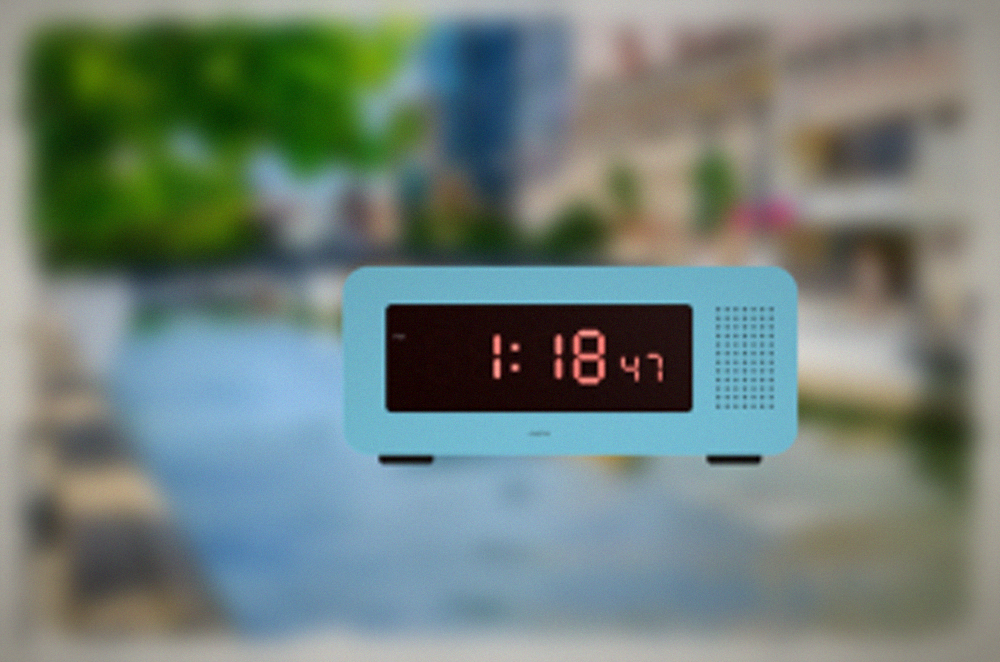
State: 1h18m47s
